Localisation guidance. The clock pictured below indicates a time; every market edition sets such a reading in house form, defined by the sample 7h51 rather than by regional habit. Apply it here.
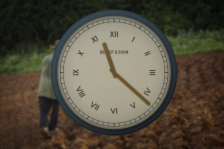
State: 11h22
